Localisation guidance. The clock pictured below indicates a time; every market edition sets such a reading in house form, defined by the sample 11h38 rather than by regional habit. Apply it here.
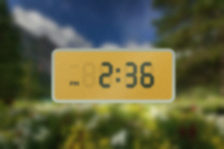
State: 2h36
